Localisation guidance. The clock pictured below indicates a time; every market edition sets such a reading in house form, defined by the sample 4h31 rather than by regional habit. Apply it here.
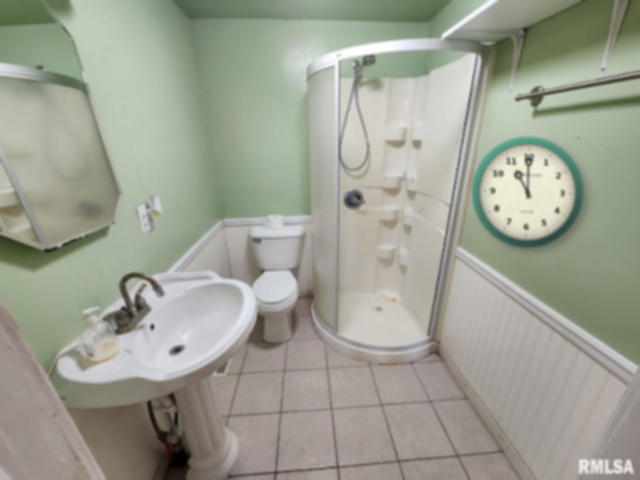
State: 11h00
